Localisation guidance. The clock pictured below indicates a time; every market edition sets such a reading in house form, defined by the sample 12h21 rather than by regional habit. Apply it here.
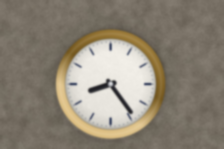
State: 8h24
